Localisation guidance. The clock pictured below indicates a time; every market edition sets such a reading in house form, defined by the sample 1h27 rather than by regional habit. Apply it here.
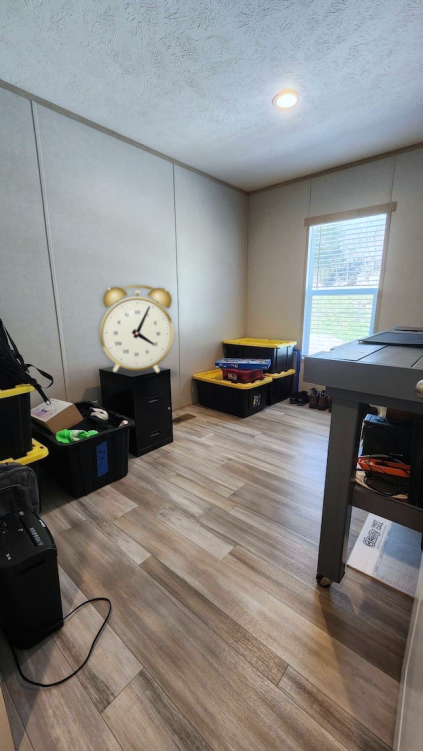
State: 4h04
